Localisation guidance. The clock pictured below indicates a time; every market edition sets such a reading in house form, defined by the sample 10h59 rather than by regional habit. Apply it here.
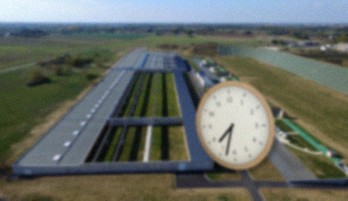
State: 7h33
